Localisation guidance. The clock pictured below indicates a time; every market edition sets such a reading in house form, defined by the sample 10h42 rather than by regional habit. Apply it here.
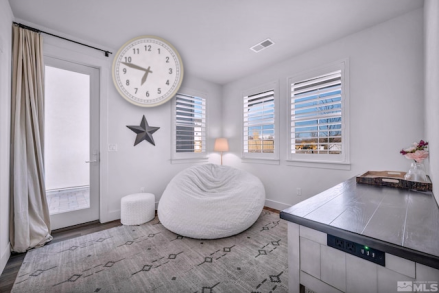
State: 6h48
